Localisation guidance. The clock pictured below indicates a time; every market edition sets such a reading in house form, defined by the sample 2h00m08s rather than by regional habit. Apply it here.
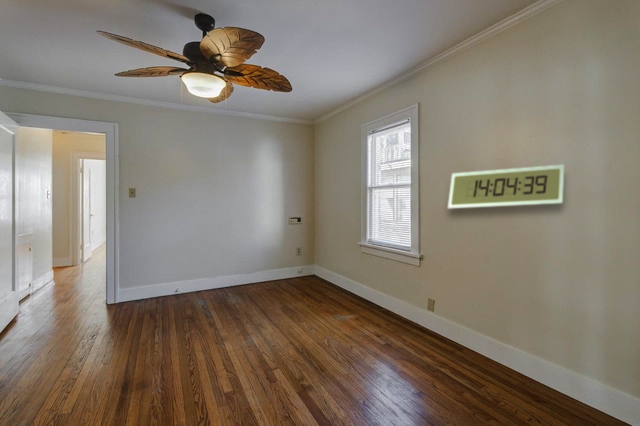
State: 14h04m39s
